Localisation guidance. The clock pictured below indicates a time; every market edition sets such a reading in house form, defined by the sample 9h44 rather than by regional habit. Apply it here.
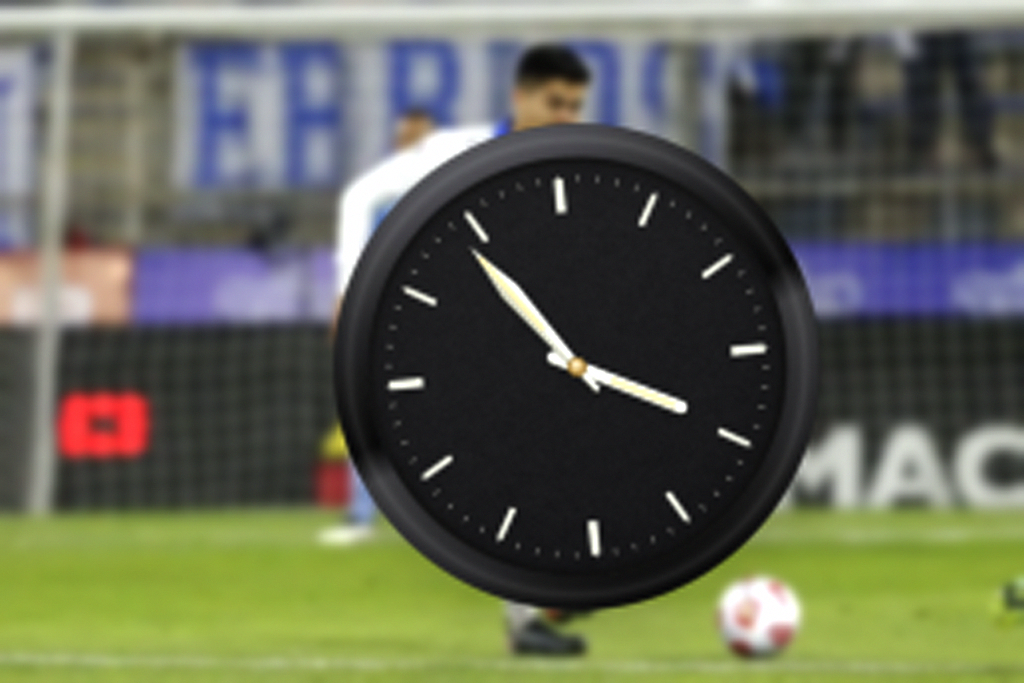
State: 3h54
